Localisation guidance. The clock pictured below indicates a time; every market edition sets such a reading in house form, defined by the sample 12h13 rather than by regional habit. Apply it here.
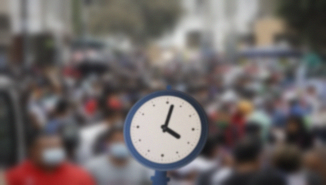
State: 4h02
